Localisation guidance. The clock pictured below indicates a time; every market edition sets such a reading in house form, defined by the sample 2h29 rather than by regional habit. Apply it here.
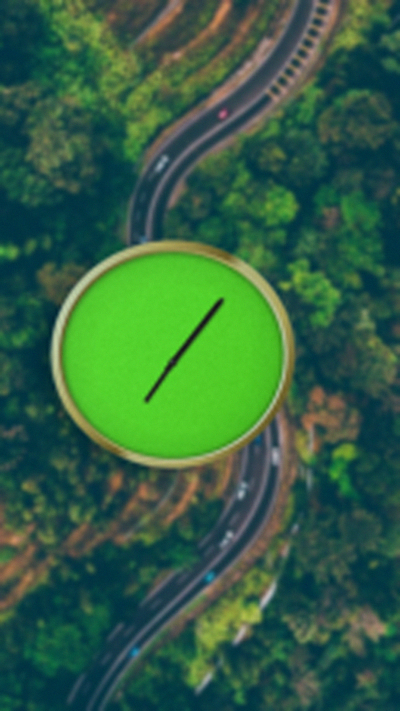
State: 7h06
